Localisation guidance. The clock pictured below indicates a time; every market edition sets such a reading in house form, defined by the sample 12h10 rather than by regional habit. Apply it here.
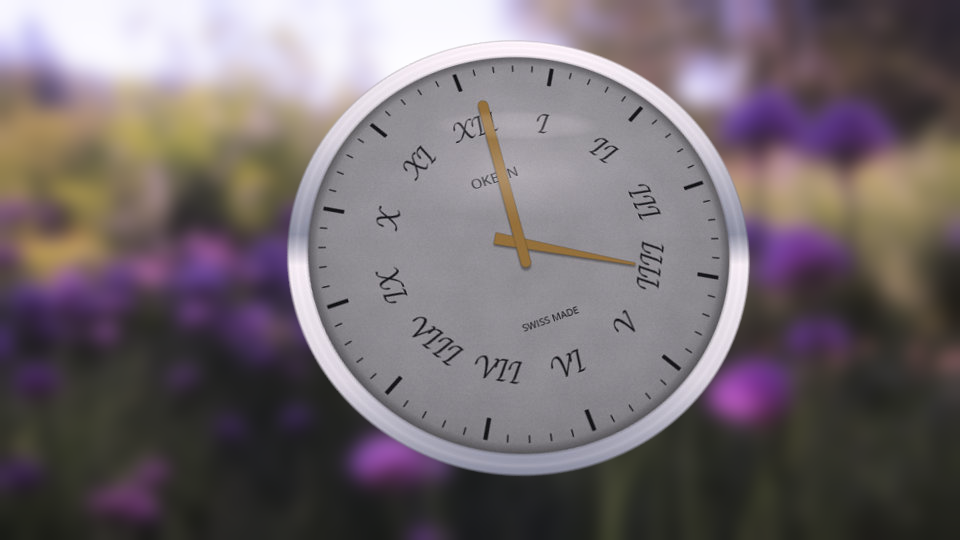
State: 4h01
